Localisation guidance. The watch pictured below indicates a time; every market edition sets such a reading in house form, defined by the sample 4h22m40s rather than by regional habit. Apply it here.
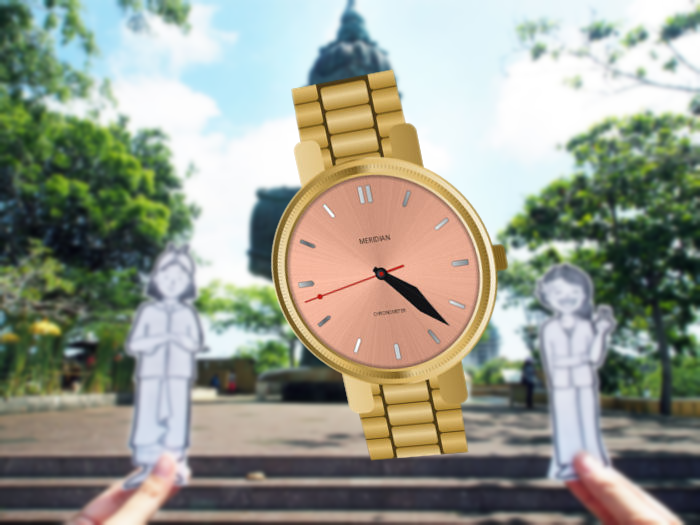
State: 4h22m43s
